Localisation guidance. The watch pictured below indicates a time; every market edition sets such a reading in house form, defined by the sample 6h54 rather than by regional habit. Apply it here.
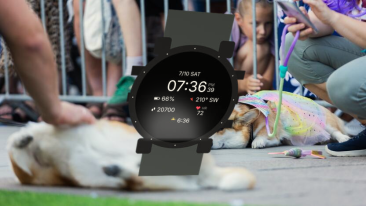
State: 7h36
